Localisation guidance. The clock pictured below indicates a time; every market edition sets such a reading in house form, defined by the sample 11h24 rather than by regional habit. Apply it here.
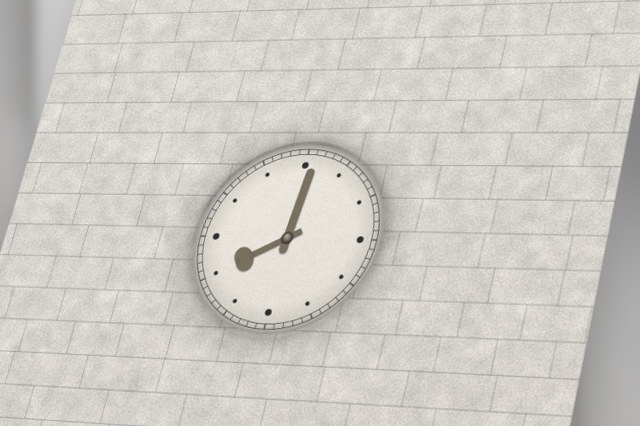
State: 8h01
